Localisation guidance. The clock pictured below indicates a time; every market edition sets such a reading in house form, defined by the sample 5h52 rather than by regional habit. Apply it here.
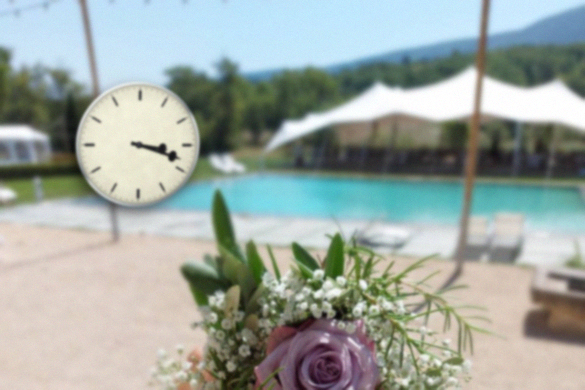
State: 3h18
